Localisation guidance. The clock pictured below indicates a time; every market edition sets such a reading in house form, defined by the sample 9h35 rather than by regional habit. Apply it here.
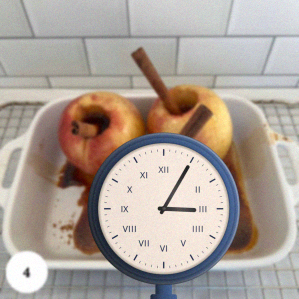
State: 3h05
